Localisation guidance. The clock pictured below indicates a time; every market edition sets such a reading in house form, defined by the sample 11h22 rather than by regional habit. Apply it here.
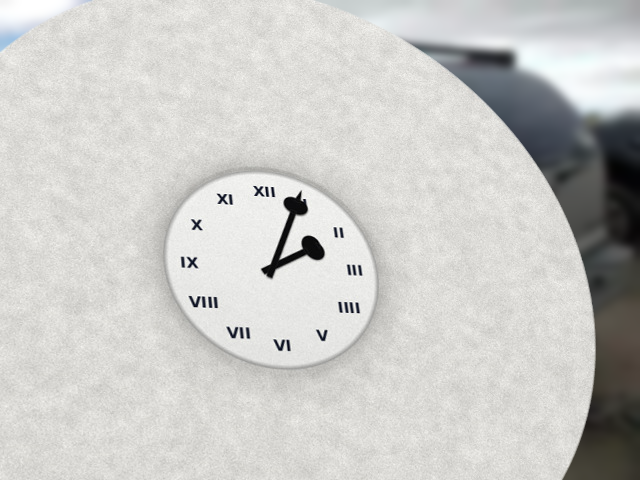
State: 2h04
